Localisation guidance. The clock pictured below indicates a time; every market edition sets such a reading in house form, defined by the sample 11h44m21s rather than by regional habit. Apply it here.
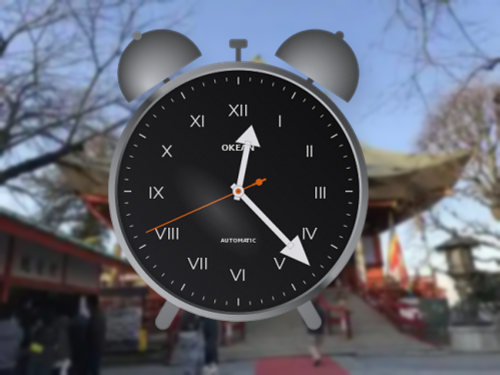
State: 12h22m41s
